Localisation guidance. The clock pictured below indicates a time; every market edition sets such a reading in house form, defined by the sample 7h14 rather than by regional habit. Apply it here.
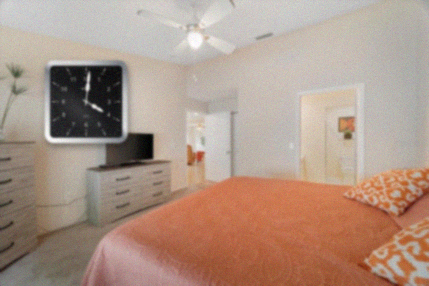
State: 4h01
